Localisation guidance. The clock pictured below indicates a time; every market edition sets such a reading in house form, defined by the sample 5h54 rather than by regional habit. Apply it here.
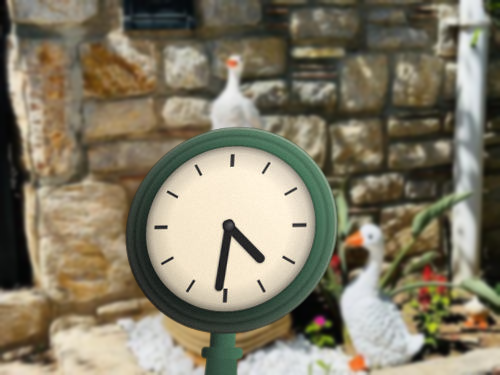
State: 4h31
